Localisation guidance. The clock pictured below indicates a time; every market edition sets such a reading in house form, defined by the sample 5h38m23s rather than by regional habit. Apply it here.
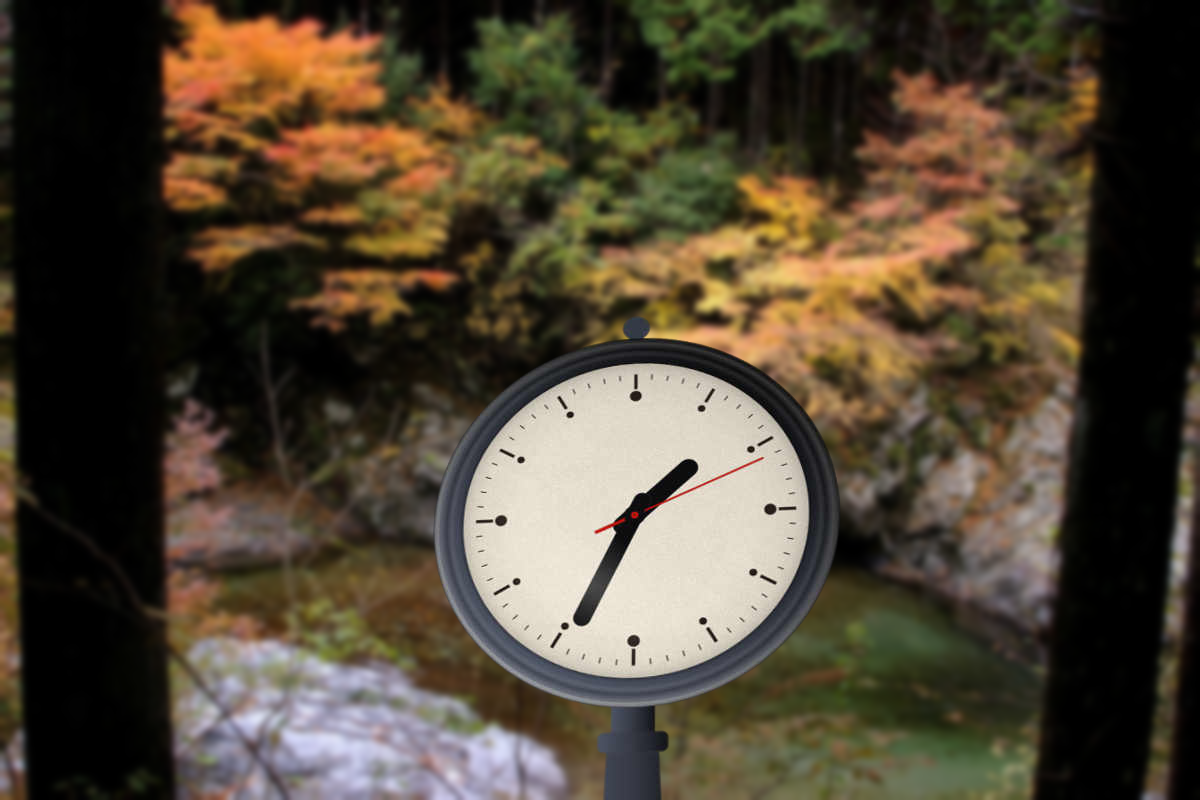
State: 1h34m11s
